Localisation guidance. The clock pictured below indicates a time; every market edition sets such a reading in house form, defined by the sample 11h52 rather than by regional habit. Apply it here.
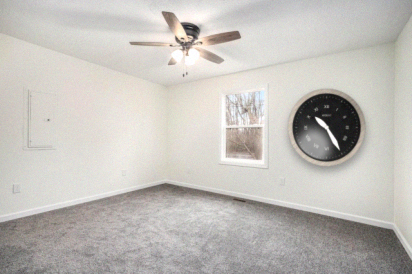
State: 10h25
